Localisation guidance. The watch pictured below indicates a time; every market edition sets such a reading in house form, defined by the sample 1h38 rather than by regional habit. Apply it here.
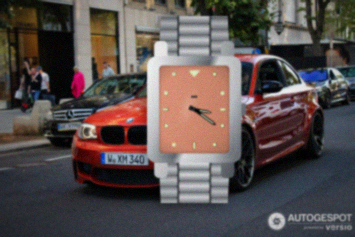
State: 3h21
